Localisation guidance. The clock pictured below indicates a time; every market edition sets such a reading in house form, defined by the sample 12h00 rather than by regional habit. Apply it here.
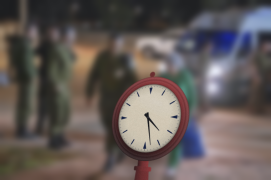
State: 4h28
